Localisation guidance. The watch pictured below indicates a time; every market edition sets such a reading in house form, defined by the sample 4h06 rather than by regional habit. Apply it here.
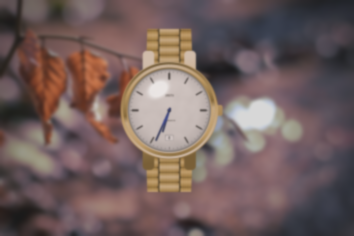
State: 6h34
